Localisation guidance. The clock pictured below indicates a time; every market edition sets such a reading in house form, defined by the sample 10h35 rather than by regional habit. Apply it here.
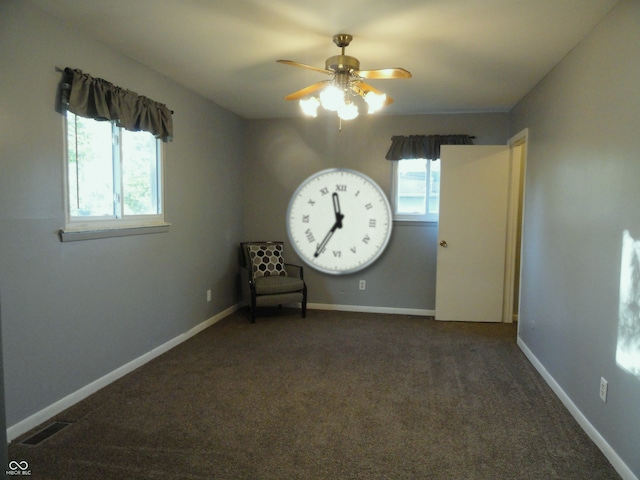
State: 11h35
